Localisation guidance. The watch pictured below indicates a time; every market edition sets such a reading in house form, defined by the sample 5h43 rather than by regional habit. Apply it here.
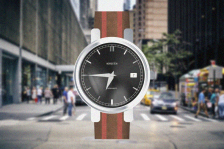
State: 6h45
